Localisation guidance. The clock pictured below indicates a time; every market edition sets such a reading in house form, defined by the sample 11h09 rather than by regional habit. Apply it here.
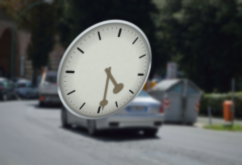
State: 4h29
